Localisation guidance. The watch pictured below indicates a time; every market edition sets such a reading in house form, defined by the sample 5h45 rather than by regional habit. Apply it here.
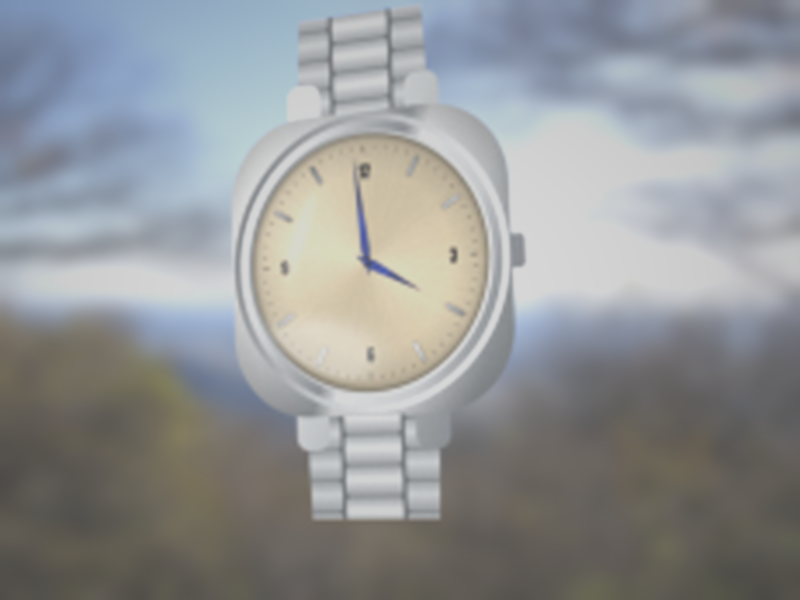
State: 3h59
